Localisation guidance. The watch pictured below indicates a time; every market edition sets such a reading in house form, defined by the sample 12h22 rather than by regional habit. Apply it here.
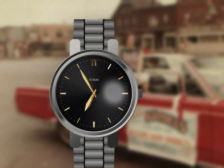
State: 6h55
